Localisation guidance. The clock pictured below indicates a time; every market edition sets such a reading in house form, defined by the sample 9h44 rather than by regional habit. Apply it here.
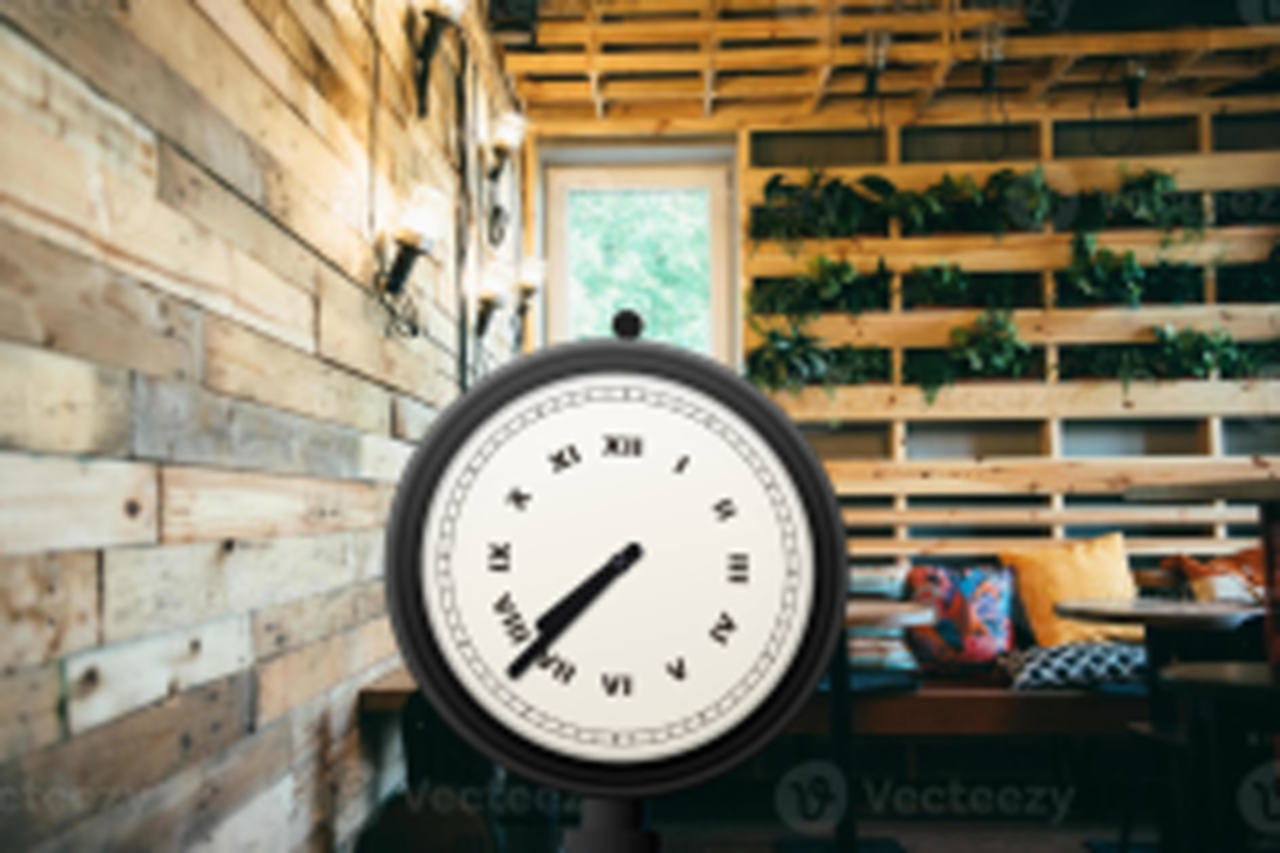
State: 7h37
